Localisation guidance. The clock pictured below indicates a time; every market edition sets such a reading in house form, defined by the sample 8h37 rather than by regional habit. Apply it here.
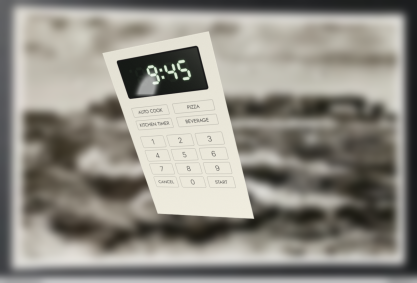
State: 9h45
